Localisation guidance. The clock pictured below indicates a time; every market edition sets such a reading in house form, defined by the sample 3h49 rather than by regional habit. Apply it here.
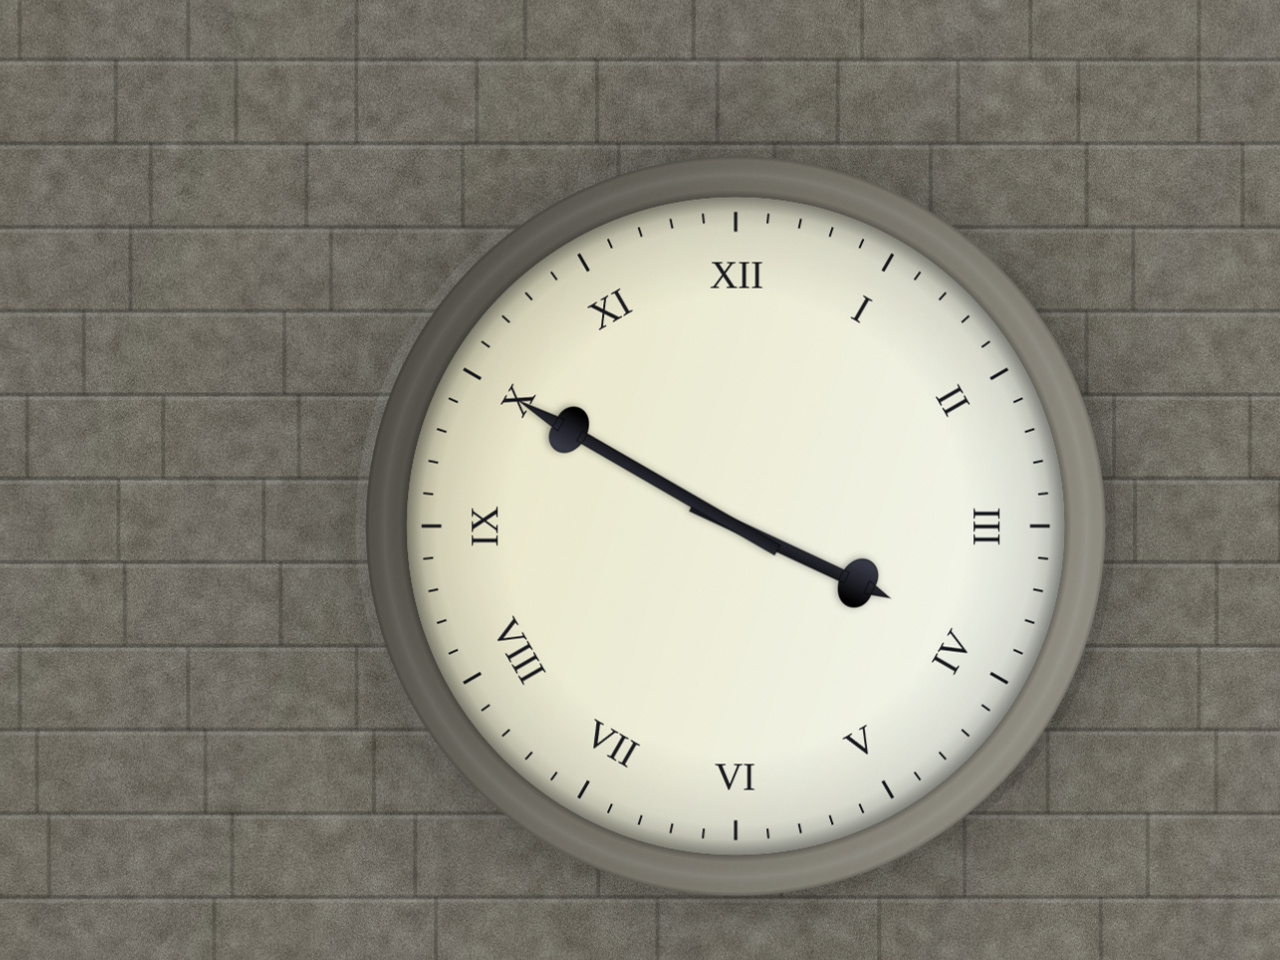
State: 3h50
